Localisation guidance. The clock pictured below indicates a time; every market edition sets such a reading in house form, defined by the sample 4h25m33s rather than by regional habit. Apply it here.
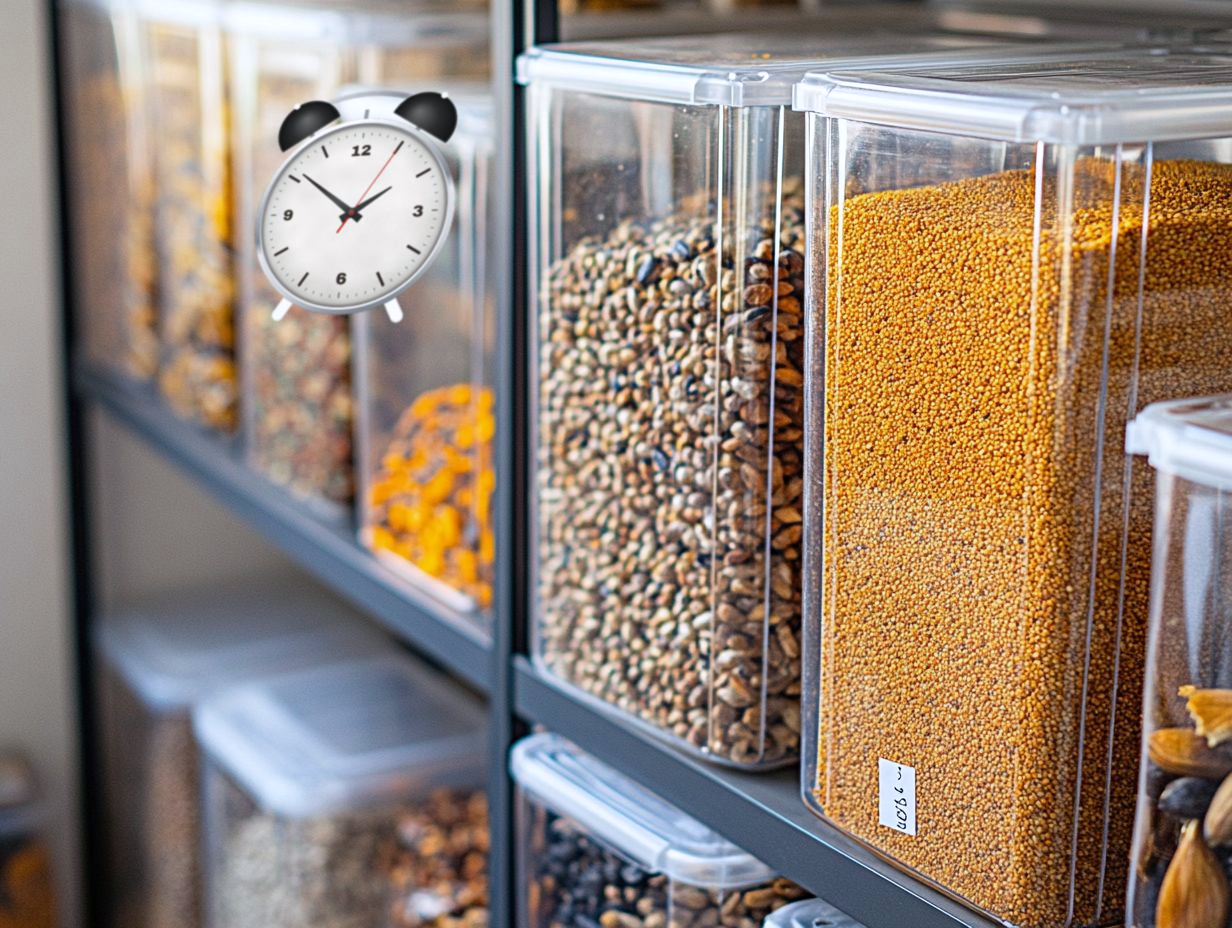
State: 1h51m05s
